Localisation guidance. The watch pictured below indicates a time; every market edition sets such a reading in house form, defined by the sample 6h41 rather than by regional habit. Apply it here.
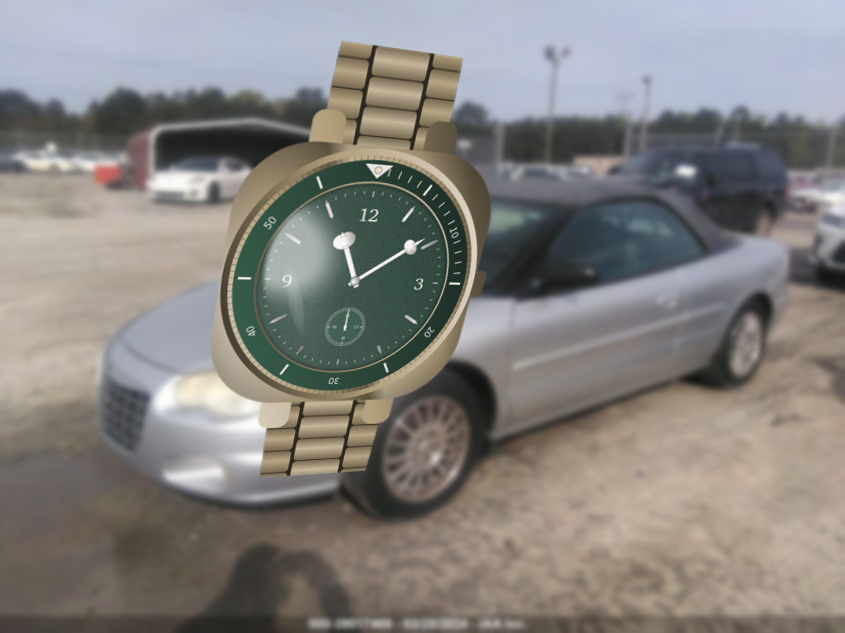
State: 11h09
